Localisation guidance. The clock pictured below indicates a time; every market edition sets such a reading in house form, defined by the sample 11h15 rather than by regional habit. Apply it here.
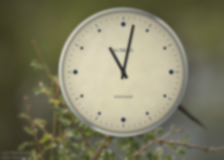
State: 11h02
